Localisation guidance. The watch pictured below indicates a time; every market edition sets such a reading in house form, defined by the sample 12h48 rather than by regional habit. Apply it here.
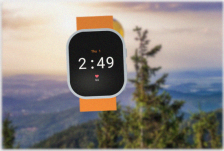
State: 2h49
